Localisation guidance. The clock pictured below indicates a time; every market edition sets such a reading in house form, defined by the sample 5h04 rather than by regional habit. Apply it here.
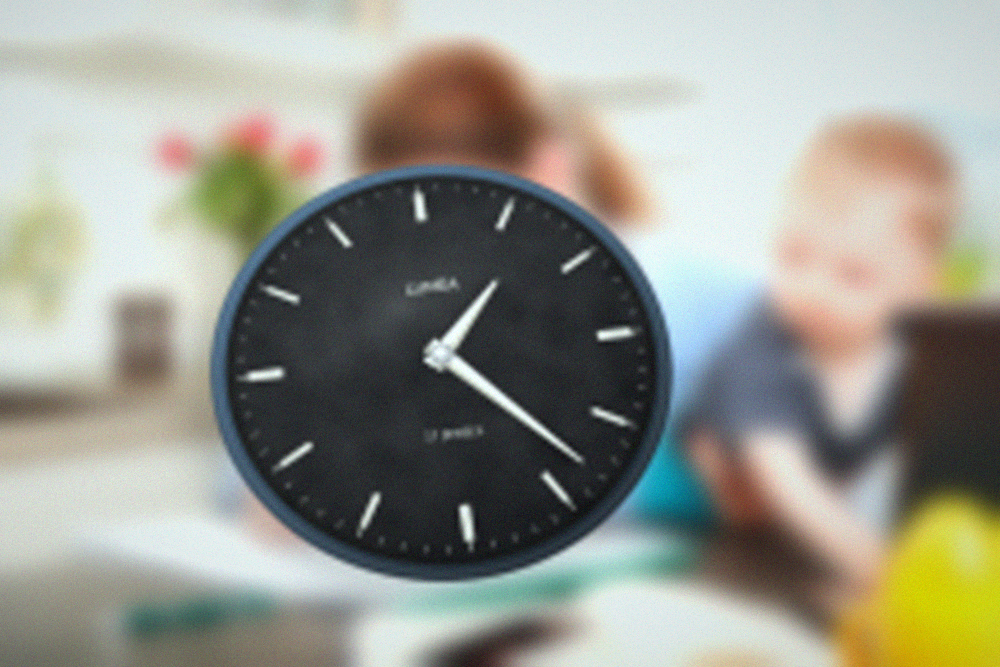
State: 1h23
